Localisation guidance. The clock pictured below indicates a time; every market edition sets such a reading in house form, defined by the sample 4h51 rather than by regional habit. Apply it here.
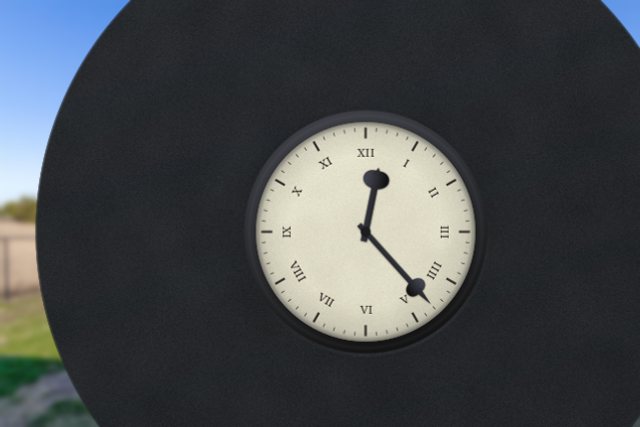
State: 12h23
